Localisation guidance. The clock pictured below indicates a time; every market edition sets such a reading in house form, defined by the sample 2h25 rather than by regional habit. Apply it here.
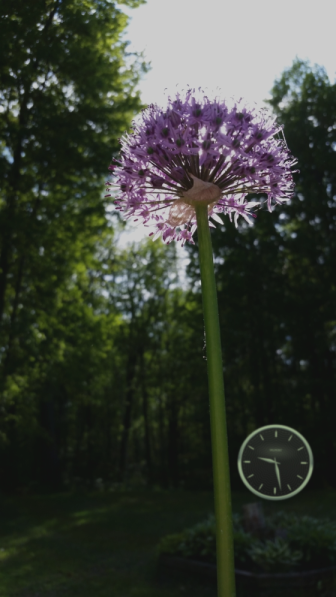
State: 9h28
